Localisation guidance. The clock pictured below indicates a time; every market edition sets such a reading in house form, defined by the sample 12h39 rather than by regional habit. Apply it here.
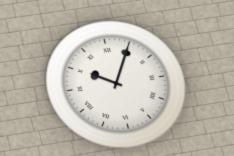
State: 10h05
